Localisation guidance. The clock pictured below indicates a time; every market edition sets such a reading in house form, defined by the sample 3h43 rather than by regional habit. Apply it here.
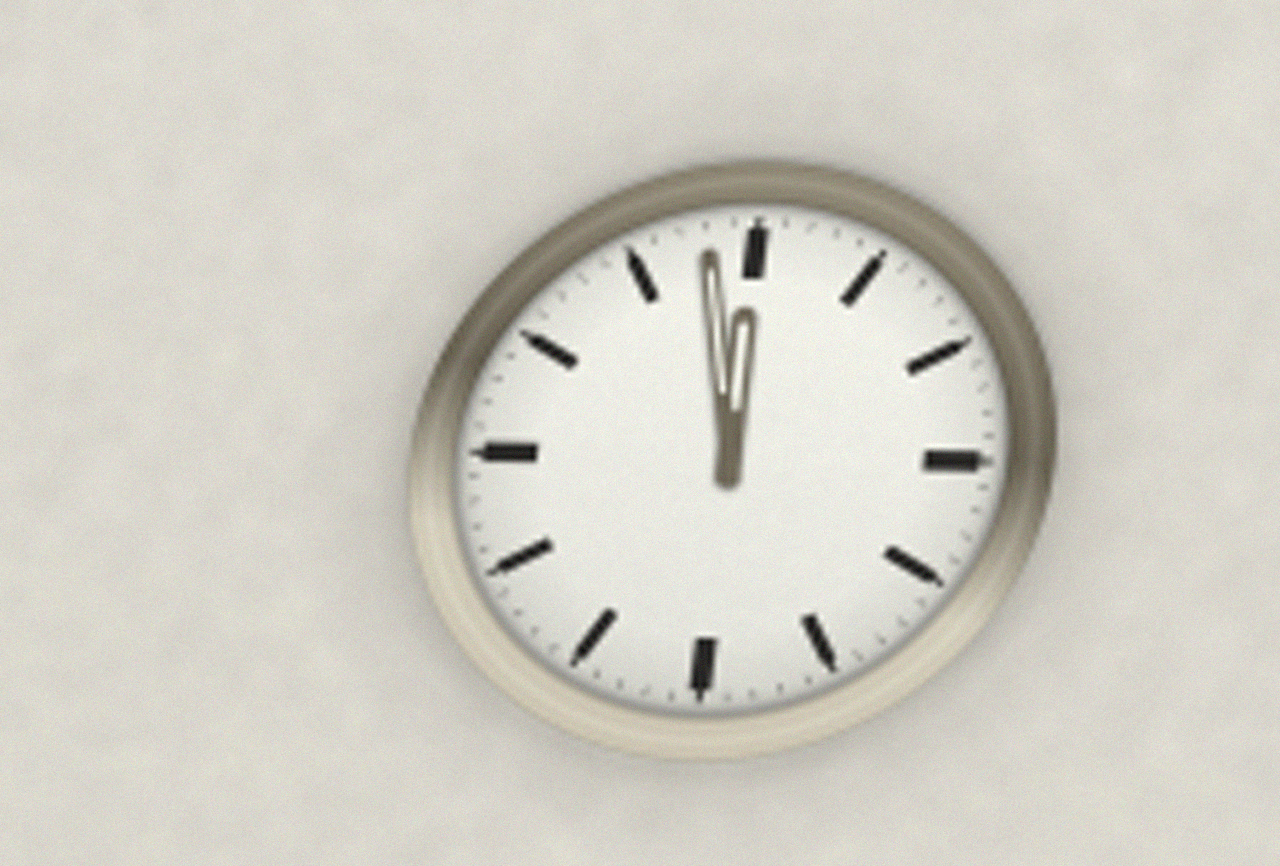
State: 11h58
